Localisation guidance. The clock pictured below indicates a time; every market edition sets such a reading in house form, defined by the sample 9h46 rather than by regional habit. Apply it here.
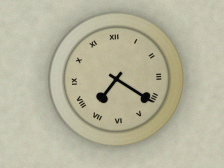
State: 7h21
